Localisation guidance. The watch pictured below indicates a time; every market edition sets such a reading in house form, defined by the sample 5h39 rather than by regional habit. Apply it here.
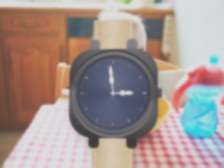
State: 2h59
